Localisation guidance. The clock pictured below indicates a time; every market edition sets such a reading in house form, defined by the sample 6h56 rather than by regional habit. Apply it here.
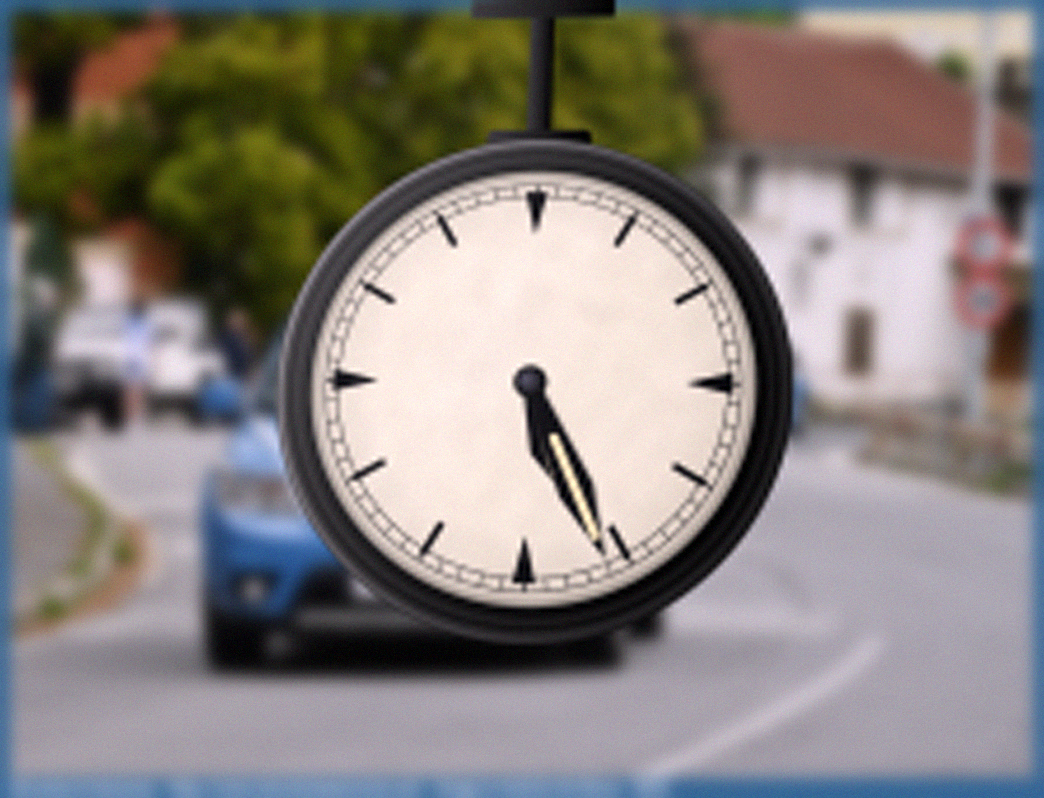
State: 5h26
